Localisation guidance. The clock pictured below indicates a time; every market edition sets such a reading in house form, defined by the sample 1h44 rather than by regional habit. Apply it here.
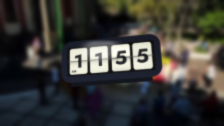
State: 11h55
